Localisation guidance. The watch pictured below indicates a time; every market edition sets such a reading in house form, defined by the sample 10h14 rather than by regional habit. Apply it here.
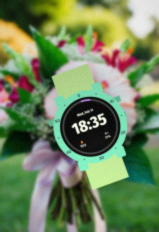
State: 18h35
